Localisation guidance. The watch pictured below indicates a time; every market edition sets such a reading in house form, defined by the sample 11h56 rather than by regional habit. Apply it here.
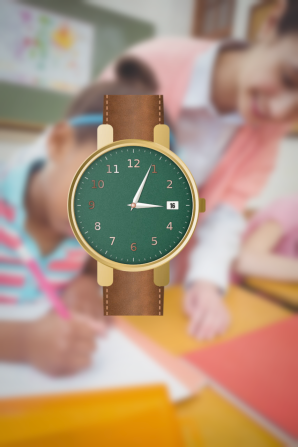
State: 3h04
